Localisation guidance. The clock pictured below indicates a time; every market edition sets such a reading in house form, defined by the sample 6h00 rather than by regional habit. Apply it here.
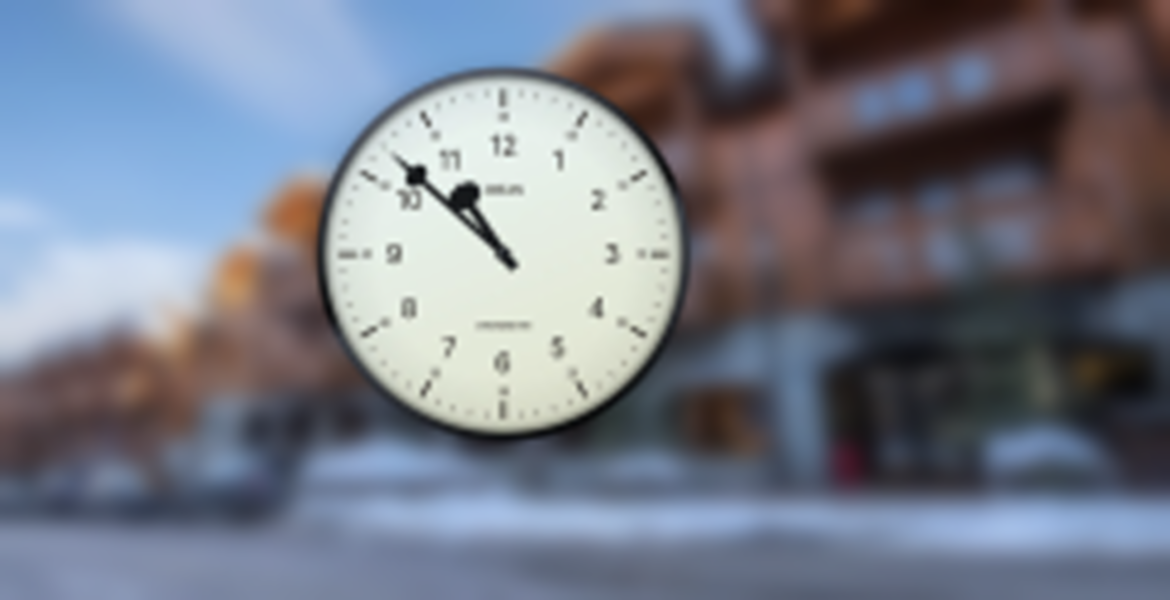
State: 10h52
